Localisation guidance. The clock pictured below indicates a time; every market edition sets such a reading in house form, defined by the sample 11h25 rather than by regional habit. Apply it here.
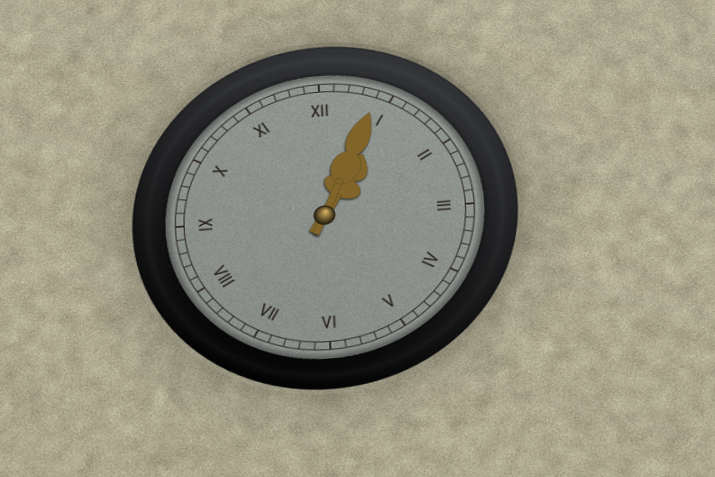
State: 1h04
